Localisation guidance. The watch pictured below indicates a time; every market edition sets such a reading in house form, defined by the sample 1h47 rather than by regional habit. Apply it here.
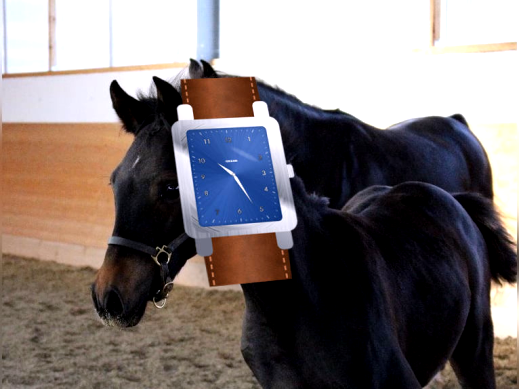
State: 10h26
